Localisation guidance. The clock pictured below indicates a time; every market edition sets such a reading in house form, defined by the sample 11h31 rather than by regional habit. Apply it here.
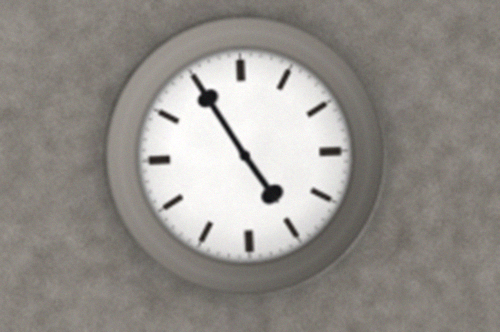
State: 4h55
